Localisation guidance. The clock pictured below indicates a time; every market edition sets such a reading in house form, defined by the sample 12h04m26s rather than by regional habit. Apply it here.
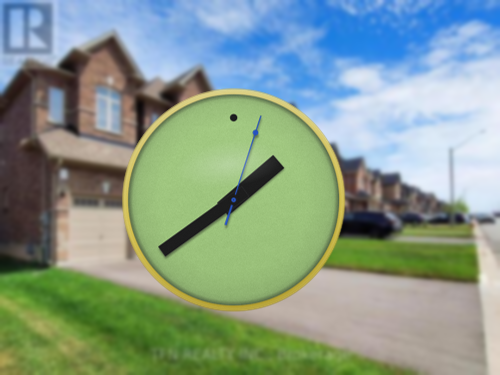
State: 1h39m03s
